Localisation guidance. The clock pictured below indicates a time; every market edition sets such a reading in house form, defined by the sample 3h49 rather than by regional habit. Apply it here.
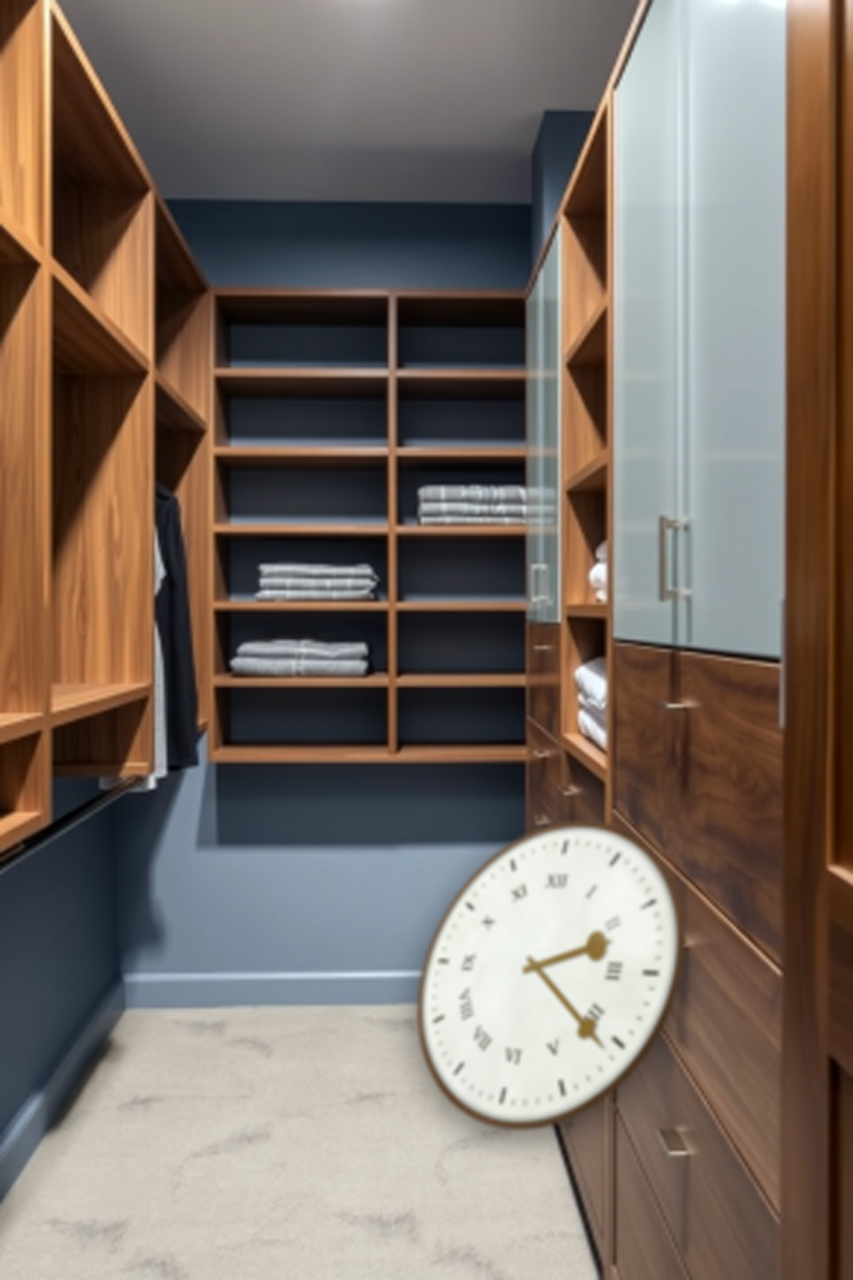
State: 2h21
